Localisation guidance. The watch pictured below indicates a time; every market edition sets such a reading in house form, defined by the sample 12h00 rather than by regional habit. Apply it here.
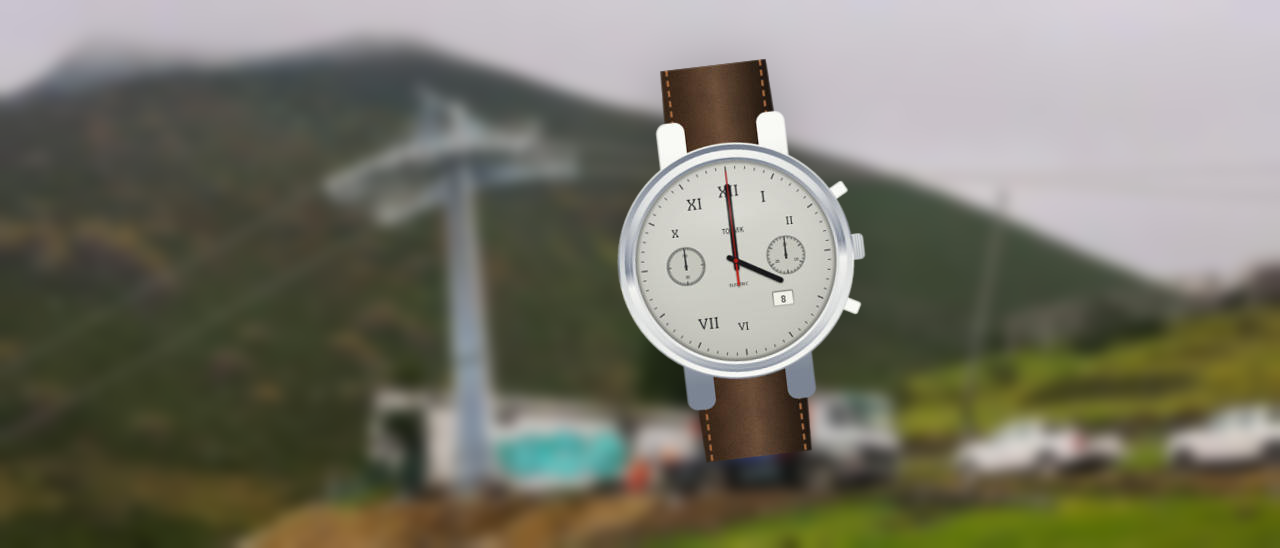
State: 4h00
